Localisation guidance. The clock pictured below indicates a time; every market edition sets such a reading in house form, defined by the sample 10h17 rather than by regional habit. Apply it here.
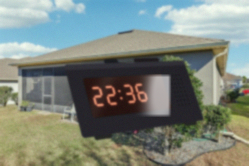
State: 22h36
